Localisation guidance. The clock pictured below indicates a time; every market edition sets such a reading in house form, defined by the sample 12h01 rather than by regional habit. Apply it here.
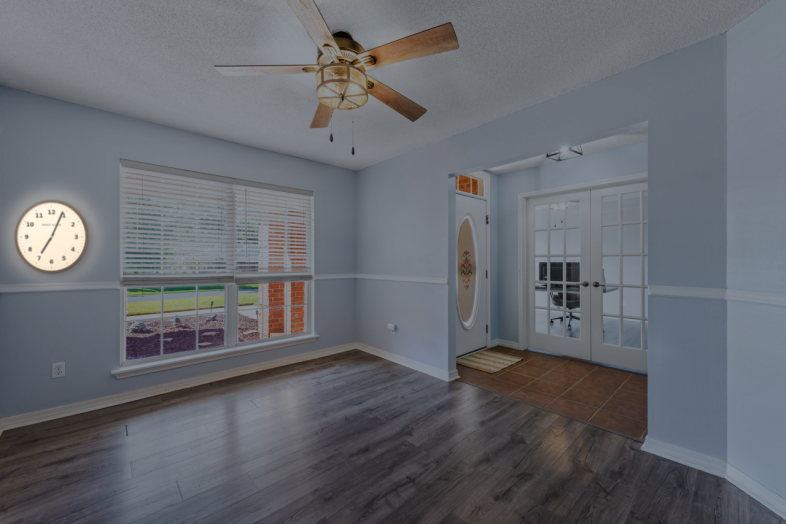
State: 7h04
